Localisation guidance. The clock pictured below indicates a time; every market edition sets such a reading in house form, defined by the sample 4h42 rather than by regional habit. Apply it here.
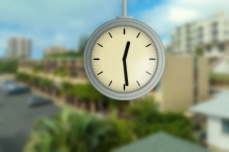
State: 12h29
